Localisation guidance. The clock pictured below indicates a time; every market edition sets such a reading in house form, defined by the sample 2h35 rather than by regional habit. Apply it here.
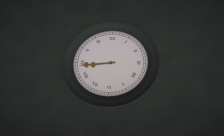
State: 8h44
